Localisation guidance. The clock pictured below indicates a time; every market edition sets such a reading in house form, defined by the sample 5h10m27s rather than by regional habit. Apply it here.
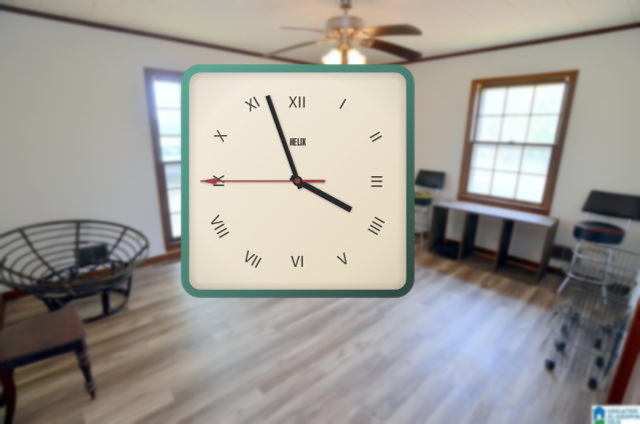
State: 3h56m45s
